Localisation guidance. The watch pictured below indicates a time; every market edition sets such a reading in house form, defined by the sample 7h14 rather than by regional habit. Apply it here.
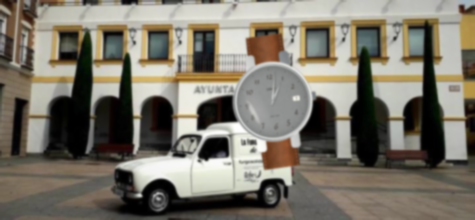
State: 1h02
